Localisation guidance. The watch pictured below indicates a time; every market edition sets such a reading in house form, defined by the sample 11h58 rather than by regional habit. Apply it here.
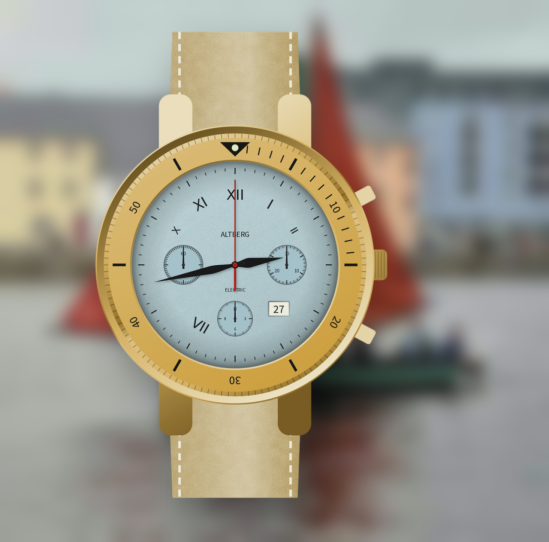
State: 2h43
